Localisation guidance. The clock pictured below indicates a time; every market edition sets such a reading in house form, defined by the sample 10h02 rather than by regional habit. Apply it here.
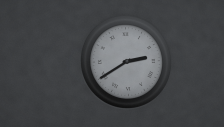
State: 2h40
